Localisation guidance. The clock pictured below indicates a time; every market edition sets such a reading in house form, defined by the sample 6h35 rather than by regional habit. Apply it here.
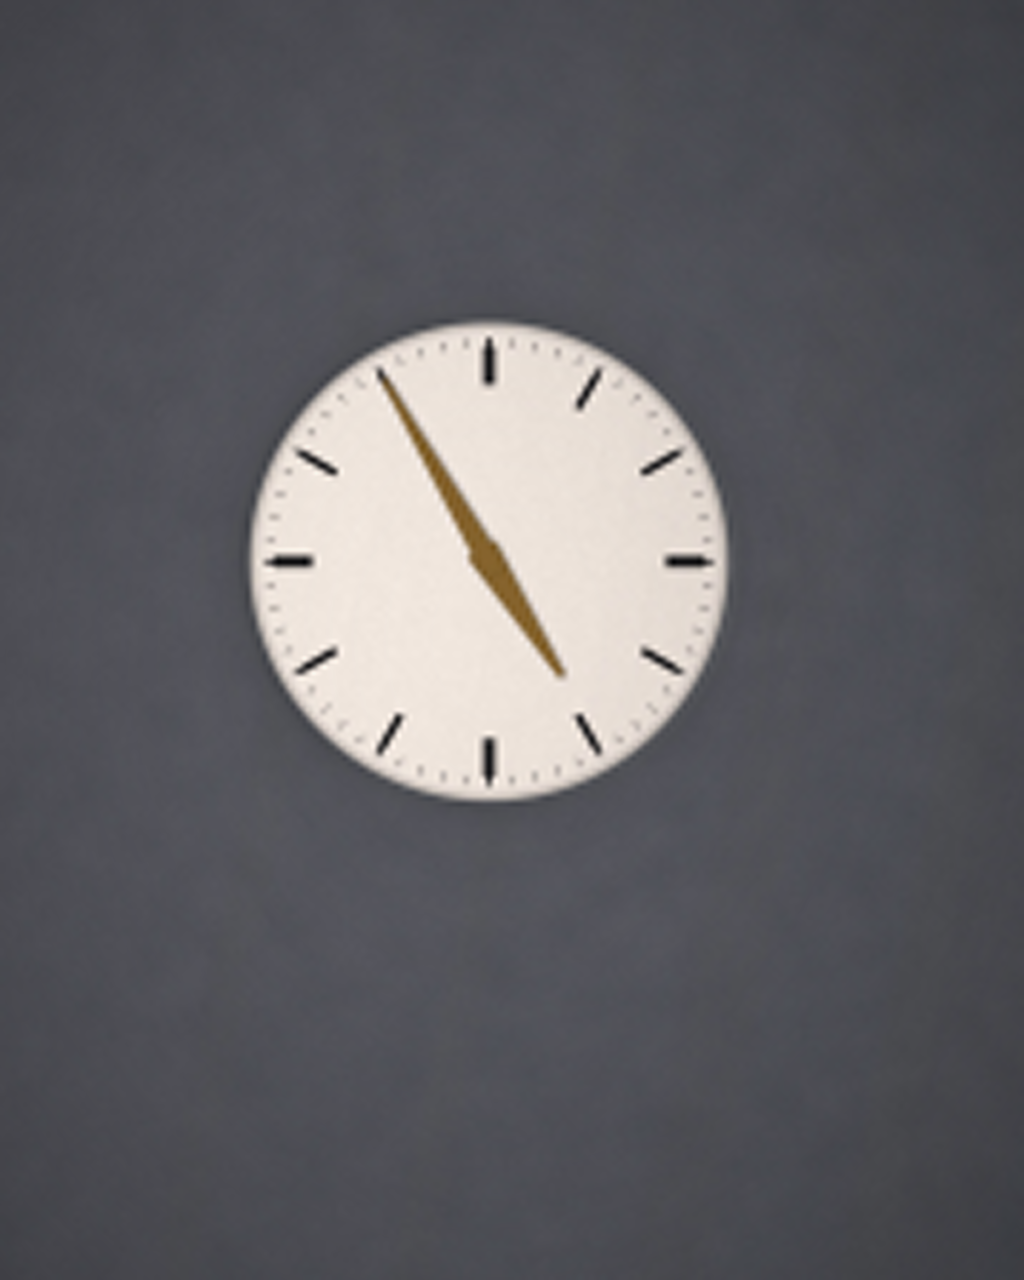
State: 4h55
